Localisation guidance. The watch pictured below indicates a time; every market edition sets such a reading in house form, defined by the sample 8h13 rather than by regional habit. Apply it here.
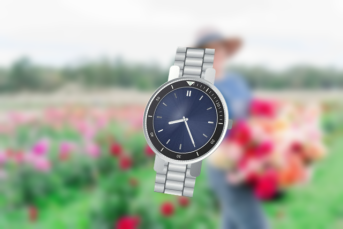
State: 8h25
